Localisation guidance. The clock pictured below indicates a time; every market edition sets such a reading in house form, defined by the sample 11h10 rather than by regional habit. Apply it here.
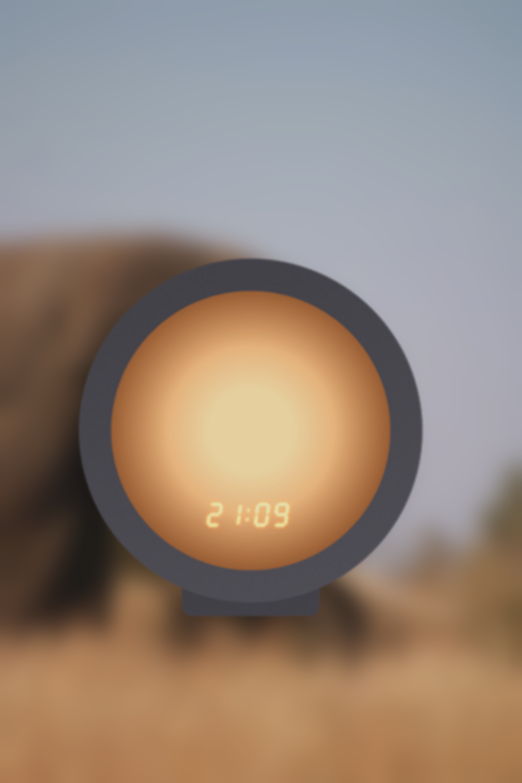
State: 21h09
